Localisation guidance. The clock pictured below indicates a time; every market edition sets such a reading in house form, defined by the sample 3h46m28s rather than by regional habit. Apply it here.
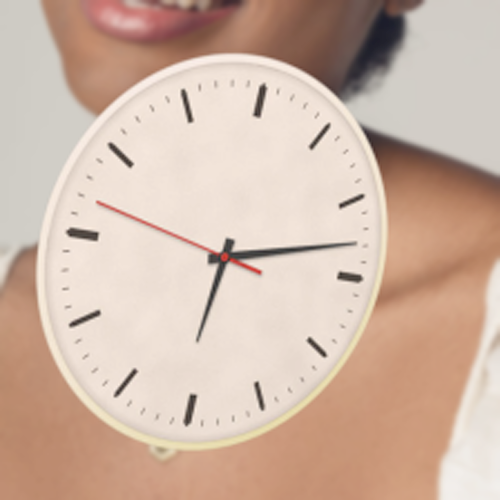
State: 6h12m47s
